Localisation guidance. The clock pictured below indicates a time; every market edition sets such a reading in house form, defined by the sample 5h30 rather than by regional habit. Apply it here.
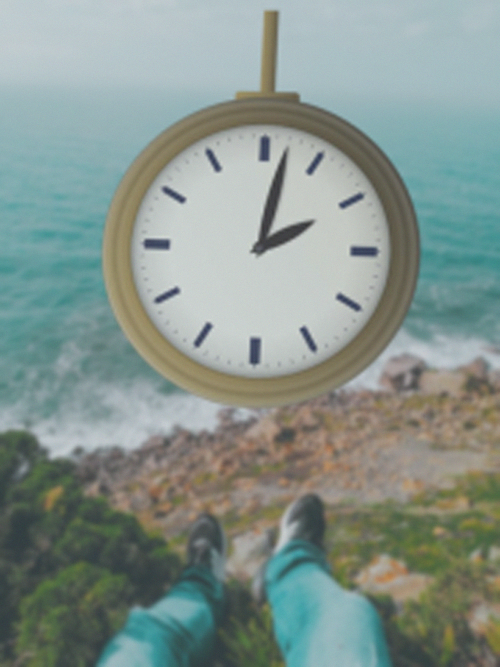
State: 2h02
